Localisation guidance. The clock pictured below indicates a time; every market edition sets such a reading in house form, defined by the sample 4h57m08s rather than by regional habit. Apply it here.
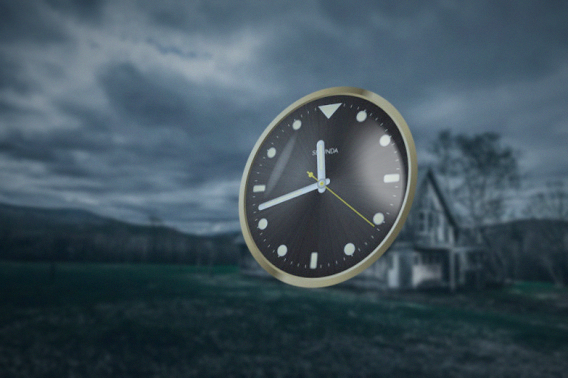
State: 11h42m21s
